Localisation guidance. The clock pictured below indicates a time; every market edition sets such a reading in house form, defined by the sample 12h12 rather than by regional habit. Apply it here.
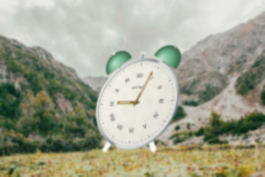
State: 9h04
